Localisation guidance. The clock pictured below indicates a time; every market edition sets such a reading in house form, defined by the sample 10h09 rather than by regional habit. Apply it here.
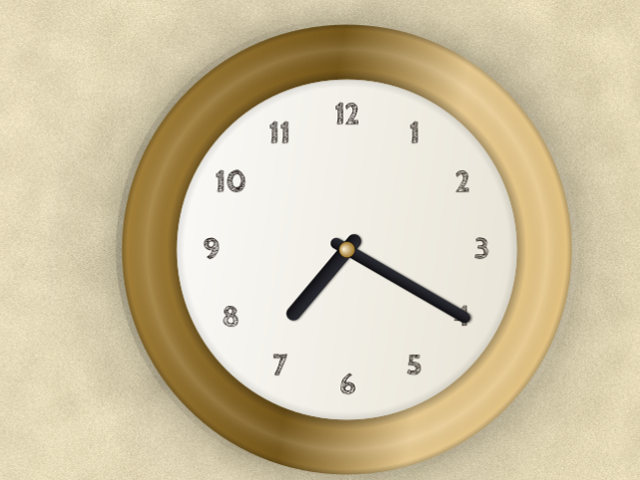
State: 7h20
